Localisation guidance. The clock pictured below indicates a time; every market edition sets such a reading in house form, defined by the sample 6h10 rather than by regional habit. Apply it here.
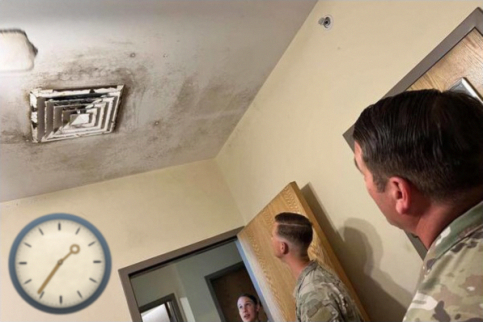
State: 1h36
